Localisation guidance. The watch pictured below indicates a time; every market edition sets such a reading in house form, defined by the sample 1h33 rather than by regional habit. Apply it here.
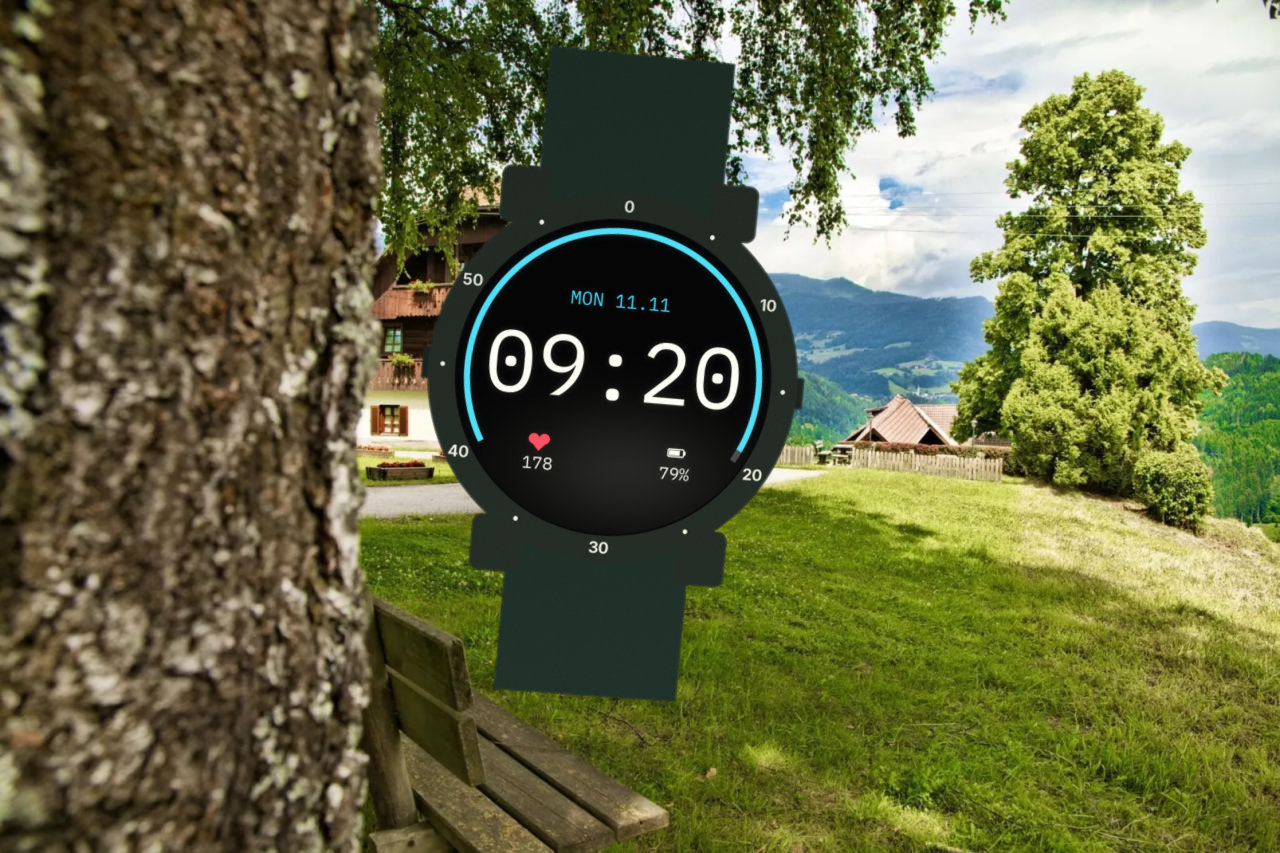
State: 9h20
